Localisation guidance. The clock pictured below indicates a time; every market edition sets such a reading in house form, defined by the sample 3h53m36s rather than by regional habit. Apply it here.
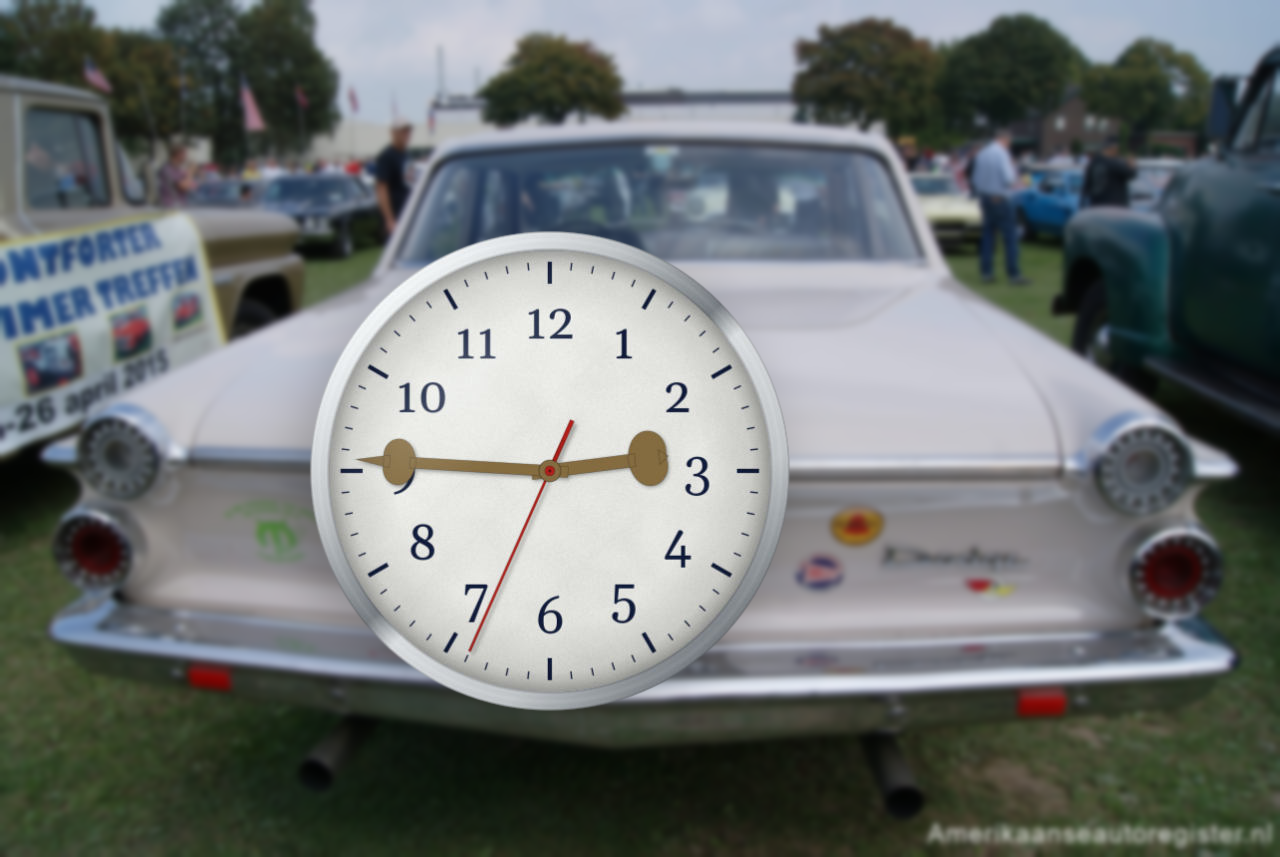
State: 2h45m34s
